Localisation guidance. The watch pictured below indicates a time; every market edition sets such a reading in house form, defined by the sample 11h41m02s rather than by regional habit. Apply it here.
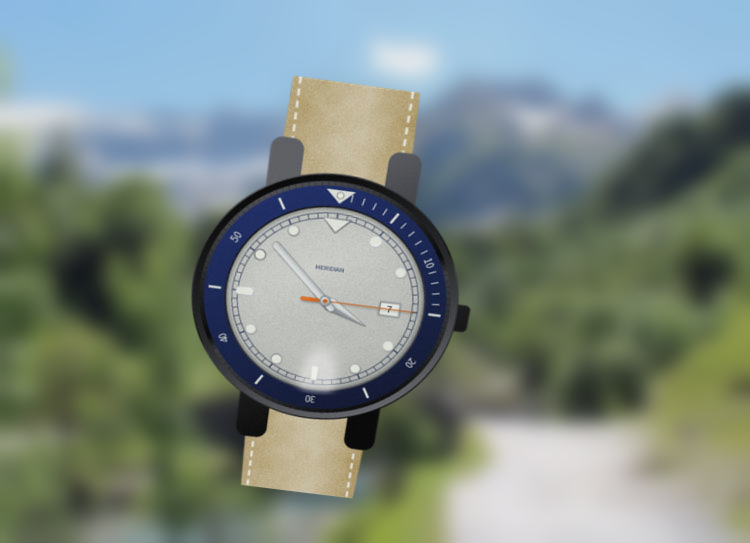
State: 3h52m15s
